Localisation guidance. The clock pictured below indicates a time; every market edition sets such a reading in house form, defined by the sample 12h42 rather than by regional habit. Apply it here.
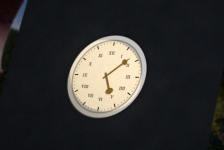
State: 5h08
